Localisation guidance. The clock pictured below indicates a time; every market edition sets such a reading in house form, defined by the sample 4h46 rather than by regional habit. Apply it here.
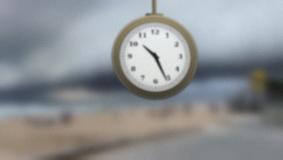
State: 10h26
